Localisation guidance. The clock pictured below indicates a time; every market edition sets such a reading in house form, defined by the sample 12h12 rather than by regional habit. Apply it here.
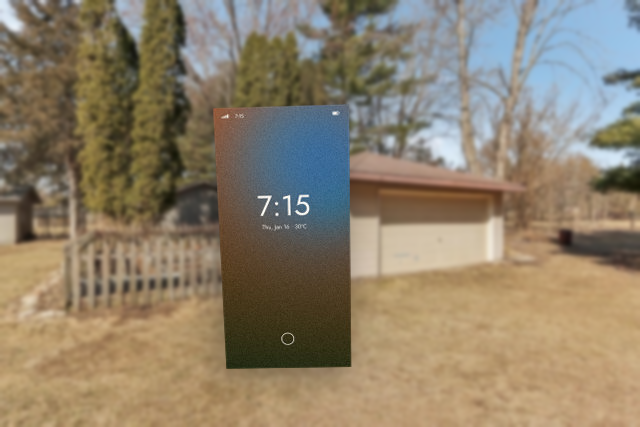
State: 7h15
